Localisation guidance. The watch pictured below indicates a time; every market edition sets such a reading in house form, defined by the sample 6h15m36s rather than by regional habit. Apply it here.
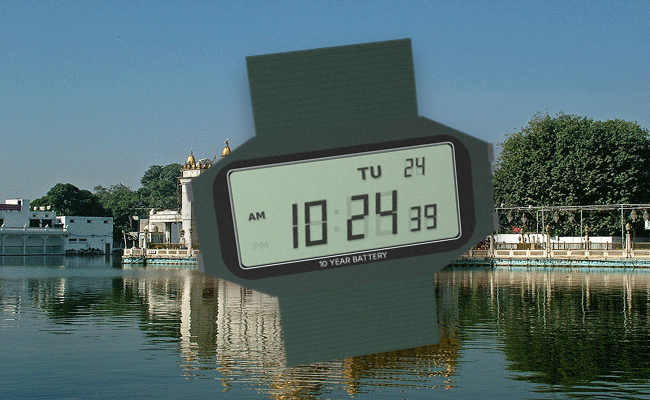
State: 10h24m39s
